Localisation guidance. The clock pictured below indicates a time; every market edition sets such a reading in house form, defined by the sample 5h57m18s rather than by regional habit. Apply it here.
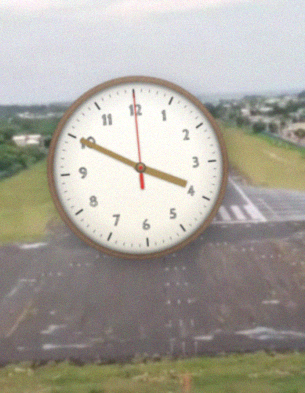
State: 3h50m00s
